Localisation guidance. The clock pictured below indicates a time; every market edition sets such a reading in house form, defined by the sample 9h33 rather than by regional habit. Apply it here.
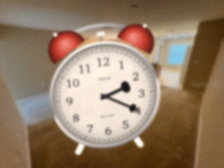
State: 2h20
